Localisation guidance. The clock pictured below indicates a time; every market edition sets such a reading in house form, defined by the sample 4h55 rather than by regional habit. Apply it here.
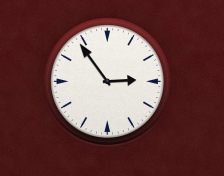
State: 2h54
